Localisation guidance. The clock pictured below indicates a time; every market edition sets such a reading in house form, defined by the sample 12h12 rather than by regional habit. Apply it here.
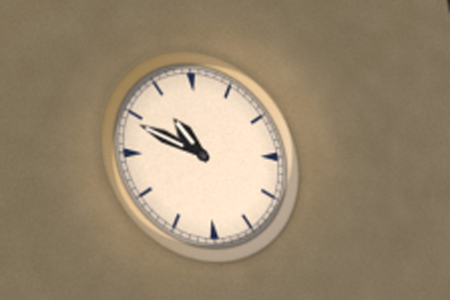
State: 10h49
